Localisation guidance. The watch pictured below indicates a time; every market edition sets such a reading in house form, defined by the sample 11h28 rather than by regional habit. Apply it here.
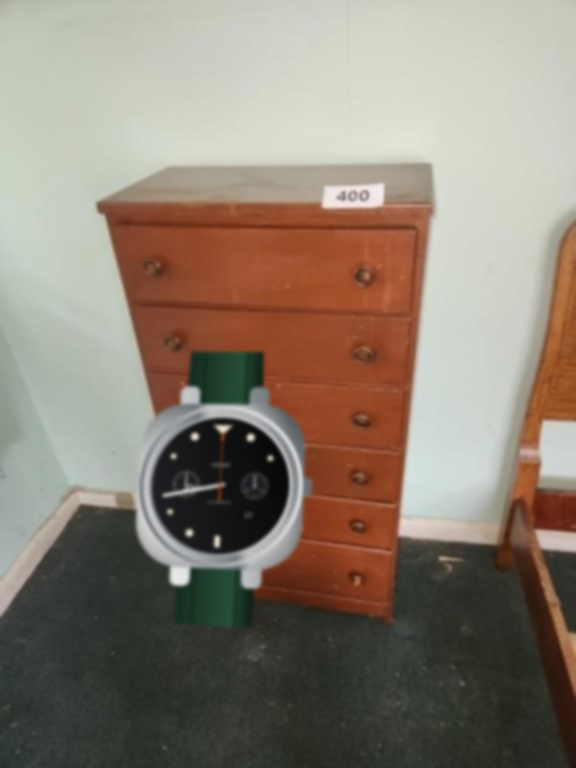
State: 8h43
